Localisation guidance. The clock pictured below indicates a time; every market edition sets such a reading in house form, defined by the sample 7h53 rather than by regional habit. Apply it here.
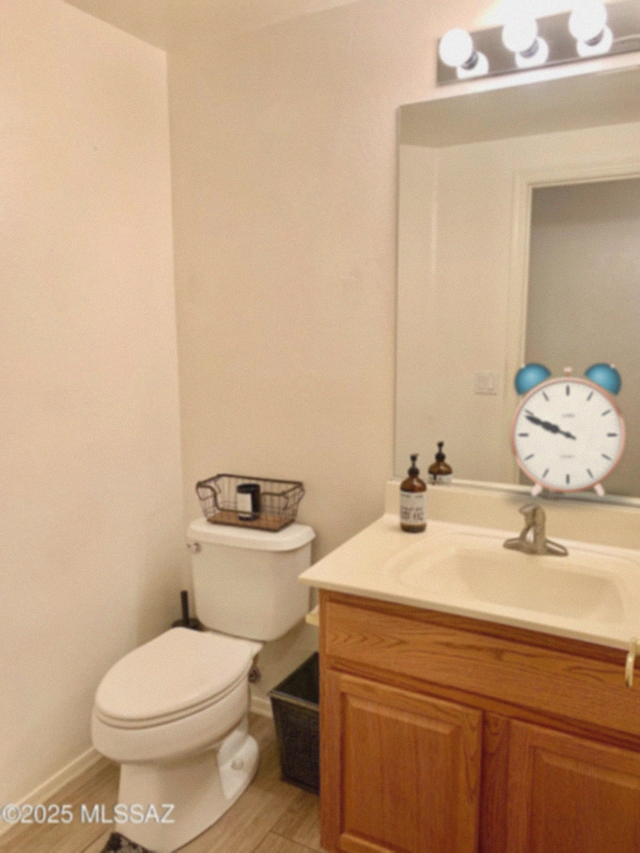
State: 9h49
